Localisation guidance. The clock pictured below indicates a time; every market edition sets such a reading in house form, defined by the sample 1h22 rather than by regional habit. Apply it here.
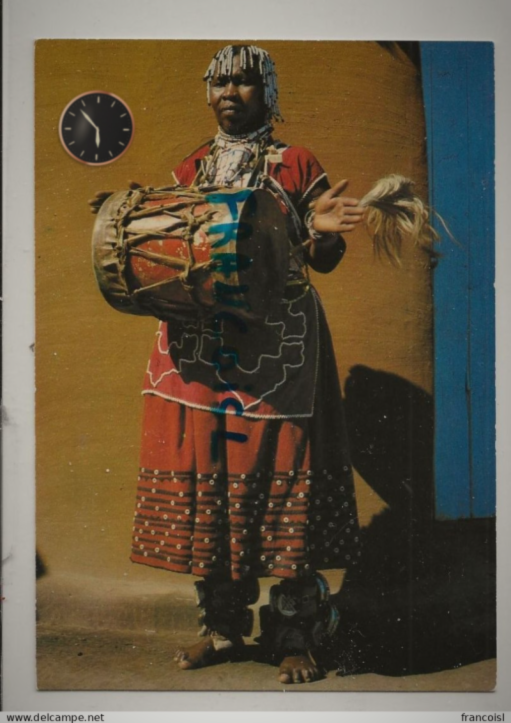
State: 5h53
